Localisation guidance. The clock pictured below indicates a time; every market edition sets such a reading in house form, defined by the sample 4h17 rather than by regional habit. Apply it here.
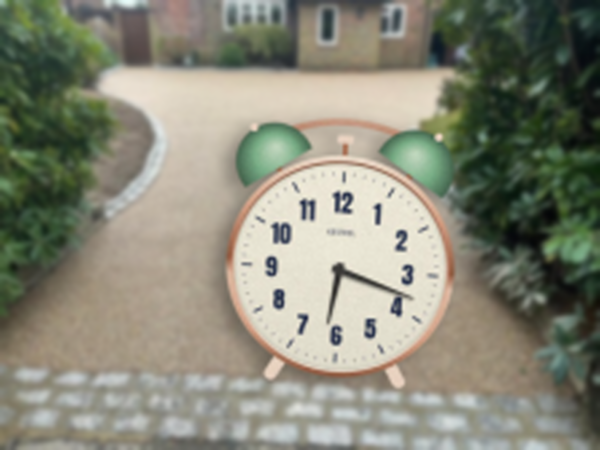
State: 6h18
